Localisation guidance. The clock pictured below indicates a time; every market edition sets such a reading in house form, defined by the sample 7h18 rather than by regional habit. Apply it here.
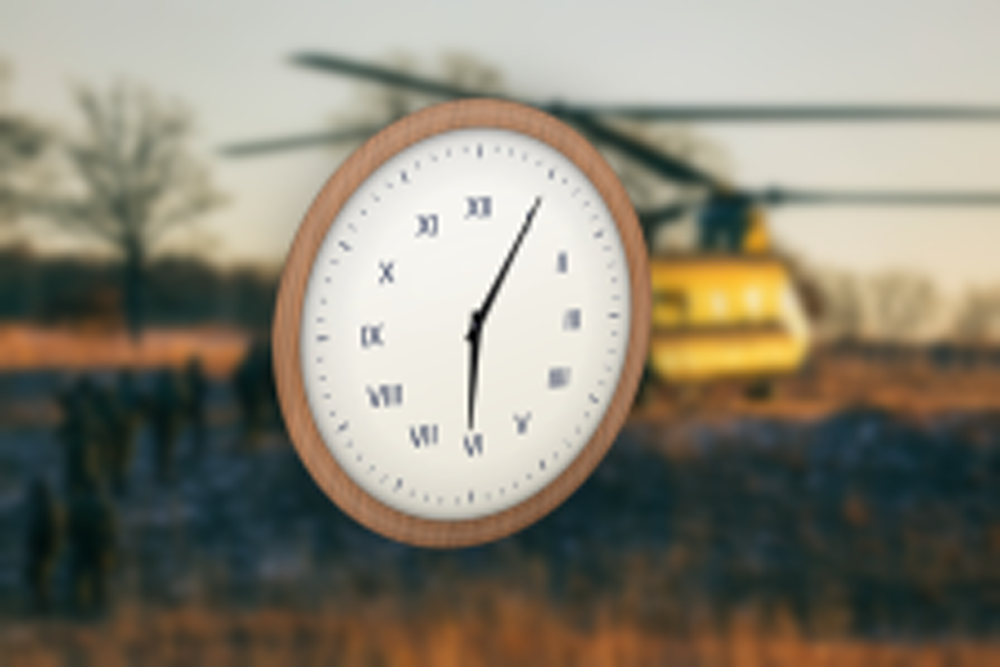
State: 6h05
